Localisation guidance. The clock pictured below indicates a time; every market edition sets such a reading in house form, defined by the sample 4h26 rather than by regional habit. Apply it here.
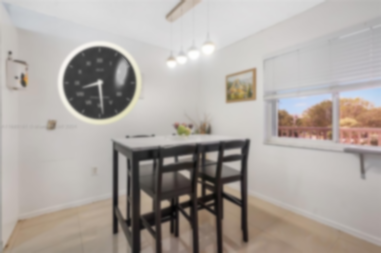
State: 8h29
